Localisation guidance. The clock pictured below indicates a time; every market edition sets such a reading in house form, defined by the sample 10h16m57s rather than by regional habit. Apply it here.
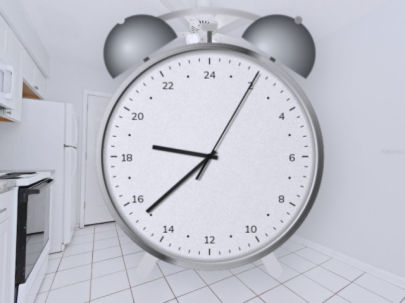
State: 18h38m05s
